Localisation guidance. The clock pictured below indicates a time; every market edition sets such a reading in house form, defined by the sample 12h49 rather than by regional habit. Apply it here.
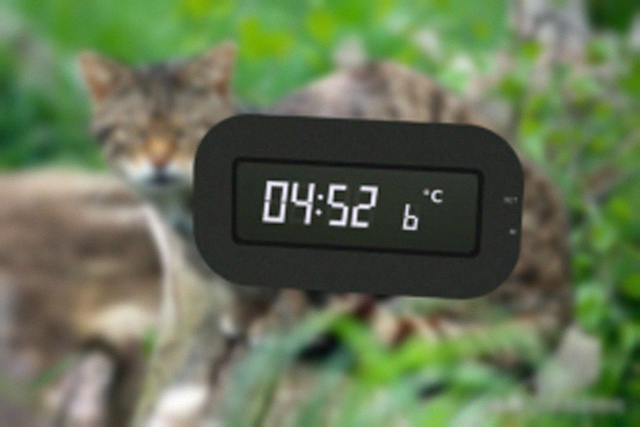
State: 4h52
